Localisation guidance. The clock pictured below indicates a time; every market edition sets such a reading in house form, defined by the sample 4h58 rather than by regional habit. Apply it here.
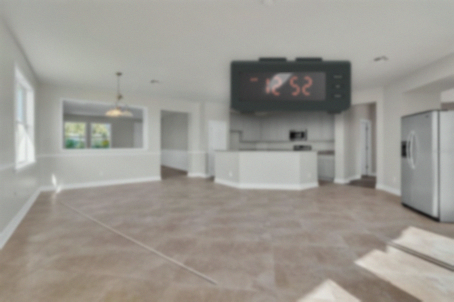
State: 12h52
